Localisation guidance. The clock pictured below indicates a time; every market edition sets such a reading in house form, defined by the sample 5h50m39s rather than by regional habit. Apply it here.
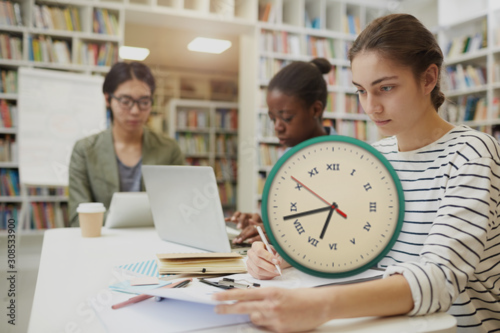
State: 6h42m51s
